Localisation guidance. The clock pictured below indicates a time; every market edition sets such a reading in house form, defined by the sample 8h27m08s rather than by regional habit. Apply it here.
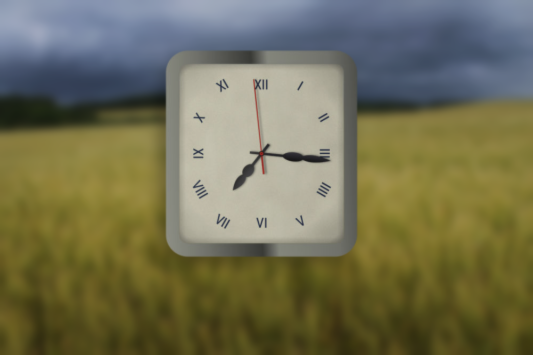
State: 7h15m59s
